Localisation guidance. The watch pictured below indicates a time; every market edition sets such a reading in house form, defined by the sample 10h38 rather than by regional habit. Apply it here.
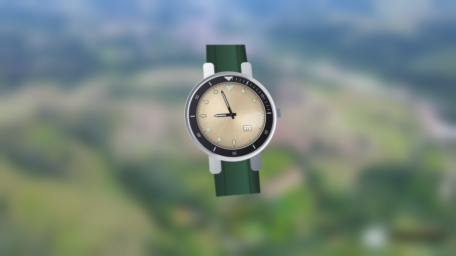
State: 8h57
